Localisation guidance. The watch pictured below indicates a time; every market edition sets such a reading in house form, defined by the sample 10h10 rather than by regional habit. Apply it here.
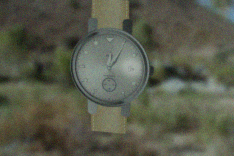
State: 12h05
